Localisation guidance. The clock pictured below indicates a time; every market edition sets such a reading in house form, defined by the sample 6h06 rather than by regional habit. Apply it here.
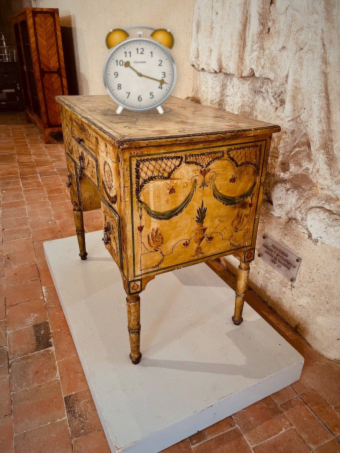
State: 10h18
